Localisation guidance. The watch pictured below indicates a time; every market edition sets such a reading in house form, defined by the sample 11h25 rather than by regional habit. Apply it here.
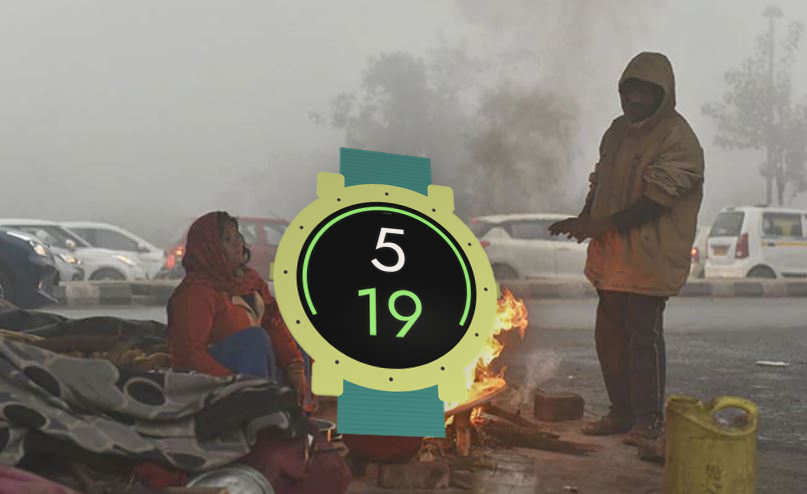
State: 5h19
